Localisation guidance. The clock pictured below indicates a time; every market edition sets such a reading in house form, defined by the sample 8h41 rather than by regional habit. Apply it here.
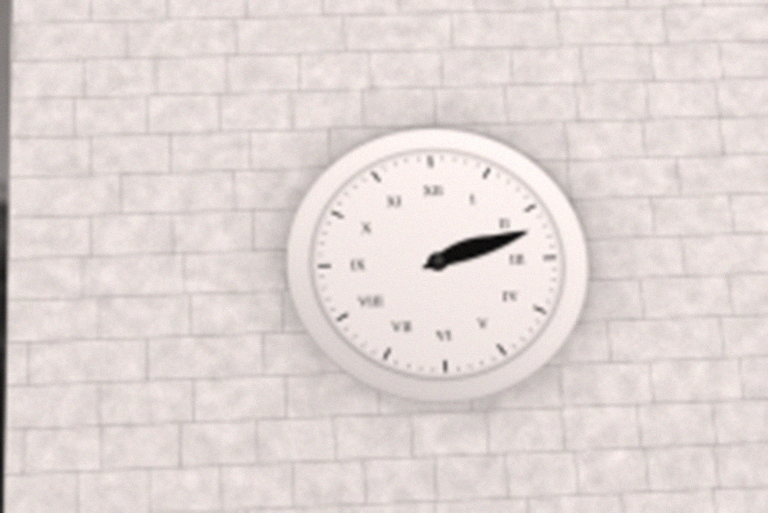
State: 2h12
